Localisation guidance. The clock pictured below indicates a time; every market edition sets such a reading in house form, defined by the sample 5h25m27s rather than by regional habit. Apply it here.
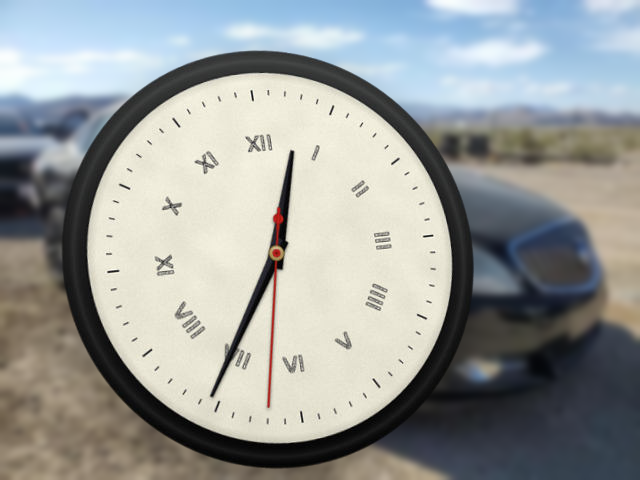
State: 12h35m32s
